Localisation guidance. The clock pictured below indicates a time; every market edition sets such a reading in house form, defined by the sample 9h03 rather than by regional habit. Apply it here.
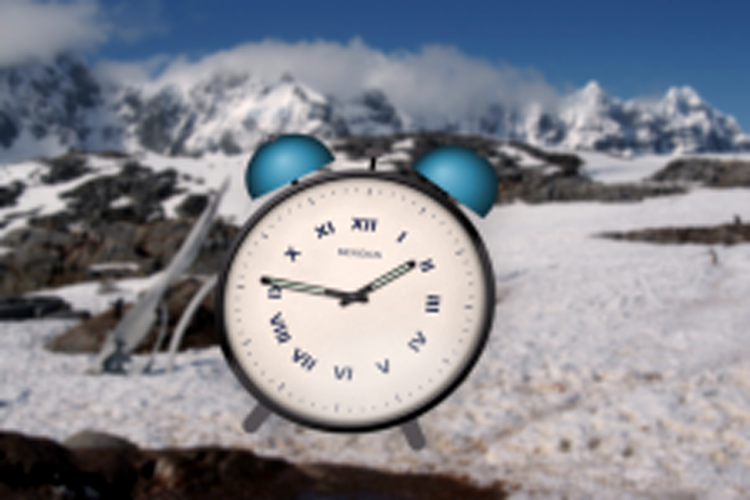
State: 1h46
